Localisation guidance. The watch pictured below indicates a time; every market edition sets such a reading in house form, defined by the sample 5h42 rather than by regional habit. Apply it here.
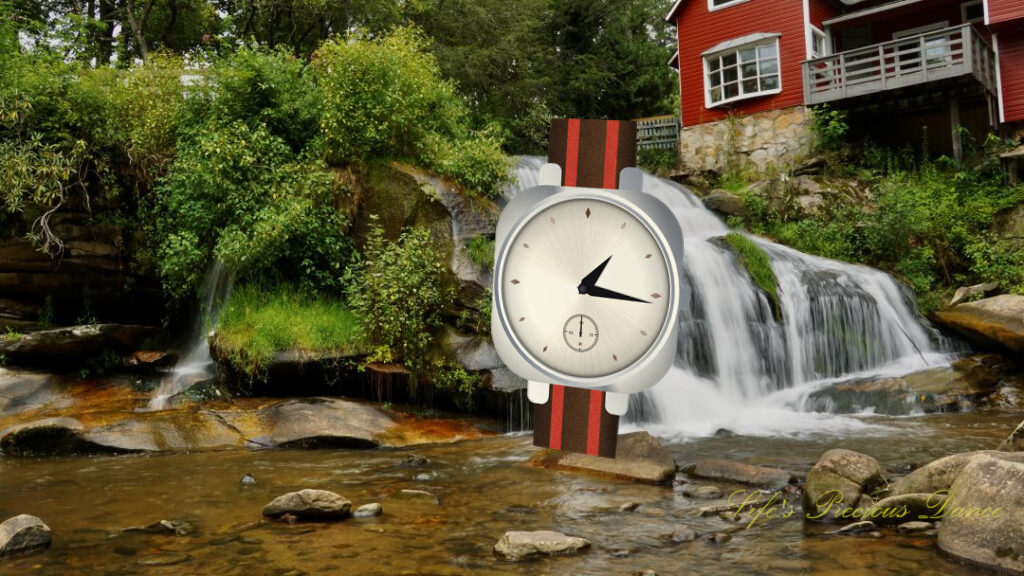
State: 1h16
